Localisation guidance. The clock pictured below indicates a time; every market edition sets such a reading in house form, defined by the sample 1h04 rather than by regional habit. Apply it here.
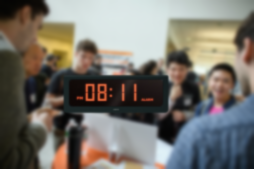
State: 8h11
